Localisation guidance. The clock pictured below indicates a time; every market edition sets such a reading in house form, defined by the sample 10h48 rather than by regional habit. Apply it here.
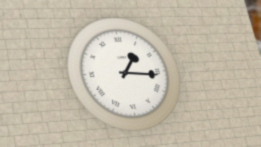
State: 1h16
